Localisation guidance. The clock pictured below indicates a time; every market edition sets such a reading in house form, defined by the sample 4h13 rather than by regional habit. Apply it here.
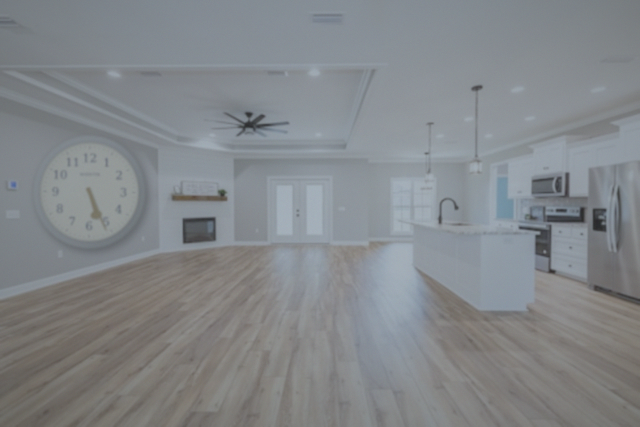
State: 5h26
